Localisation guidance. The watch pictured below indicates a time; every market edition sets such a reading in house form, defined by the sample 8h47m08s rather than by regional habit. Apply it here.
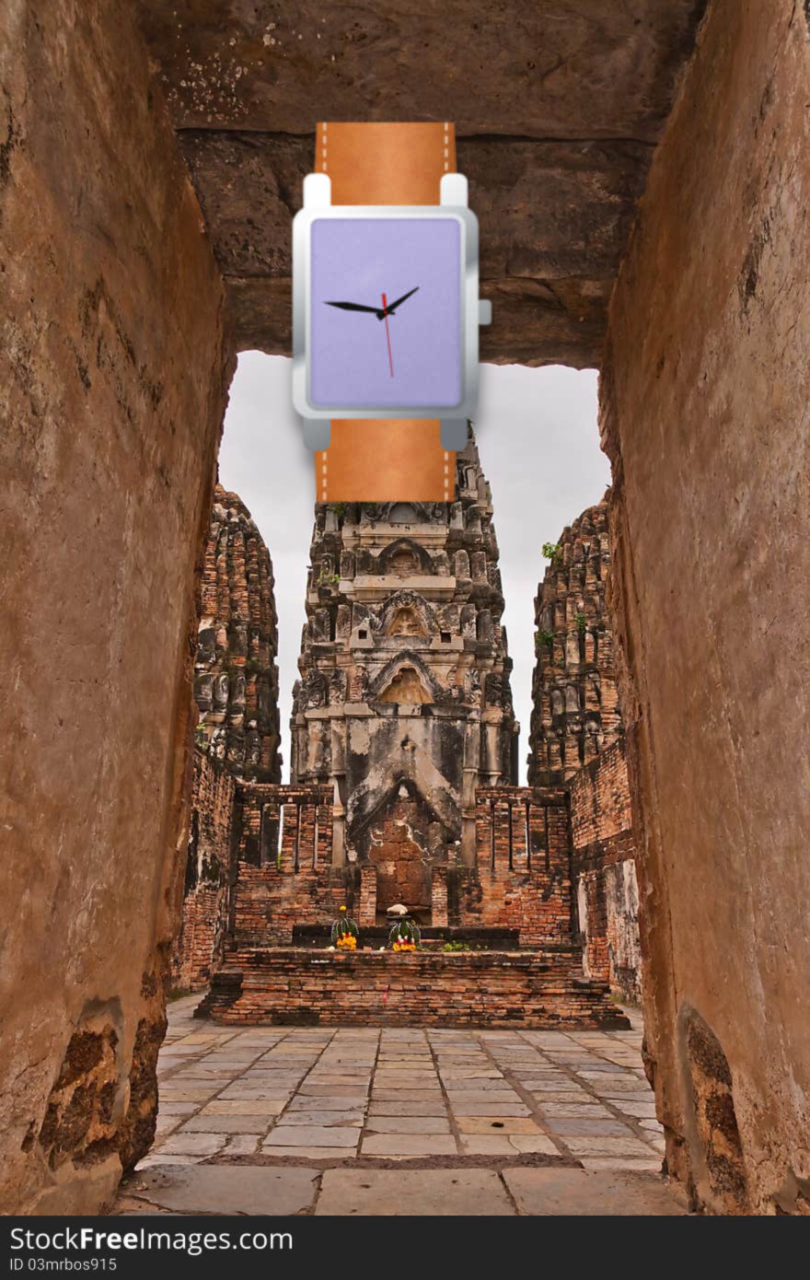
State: 1h46m29s
